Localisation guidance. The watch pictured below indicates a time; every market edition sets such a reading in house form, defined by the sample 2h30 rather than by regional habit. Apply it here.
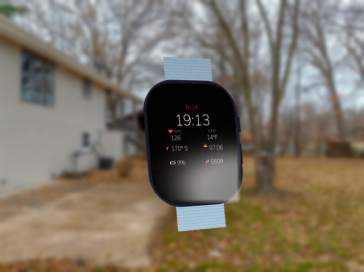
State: 19h13
